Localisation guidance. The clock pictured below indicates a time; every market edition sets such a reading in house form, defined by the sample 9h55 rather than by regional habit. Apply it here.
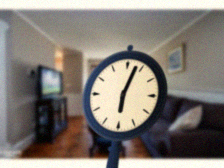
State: 6h03
